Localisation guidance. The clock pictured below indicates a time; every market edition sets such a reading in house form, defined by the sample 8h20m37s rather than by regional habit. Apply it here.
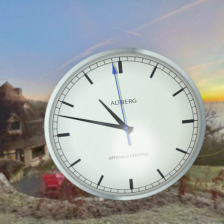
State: 10h47m59s
